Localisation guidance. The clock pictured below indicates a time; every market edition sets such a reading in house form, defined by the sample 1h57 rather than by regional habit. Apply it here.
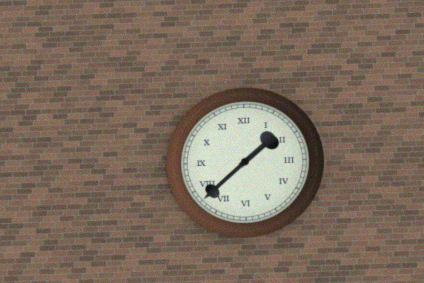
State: 1h38
